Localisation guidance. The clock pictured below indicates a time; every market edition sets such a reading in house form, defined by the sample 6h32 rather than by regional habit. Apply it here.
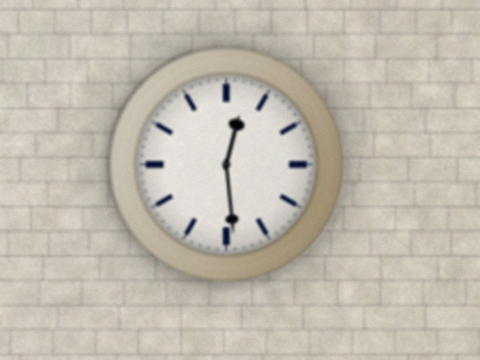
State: 12h29
